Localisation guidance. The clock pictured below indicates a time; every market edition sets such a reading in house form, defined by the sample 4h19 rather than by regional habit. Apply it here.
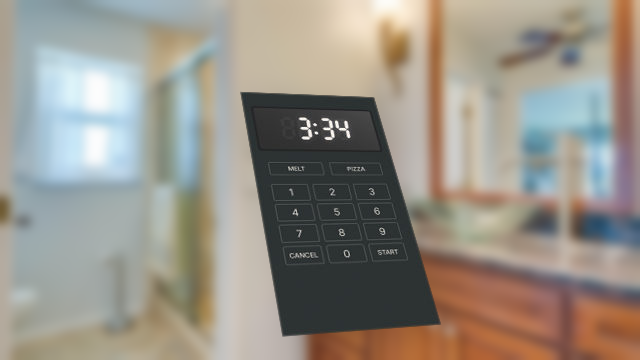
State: 3h34
